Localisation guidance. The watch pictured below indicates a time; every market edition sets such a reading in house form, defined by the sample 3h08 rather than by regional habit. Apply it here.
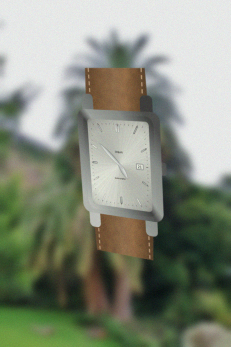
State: 4h52
